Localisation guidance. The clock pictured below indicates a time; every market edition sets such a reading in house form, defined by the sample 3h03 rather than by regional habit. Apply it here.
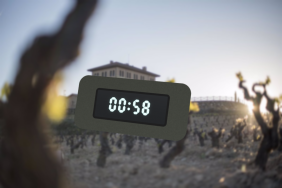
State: 0h58
